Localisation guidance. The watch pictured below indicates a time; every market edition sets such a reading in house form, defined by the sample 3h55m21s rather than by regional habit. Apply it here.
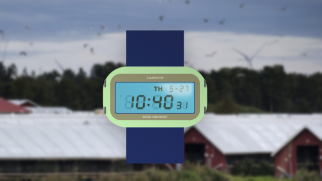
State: 10h40m31s
